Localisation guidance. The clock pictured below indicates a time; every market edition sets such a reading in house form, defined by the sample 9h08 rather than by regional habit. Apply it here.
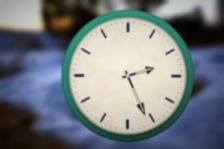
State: 2h26
